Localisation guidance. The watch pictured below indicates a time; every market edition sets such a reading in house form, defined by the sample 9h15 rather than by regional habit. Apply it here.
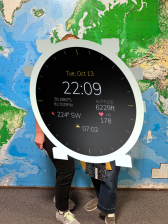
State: 22h09
